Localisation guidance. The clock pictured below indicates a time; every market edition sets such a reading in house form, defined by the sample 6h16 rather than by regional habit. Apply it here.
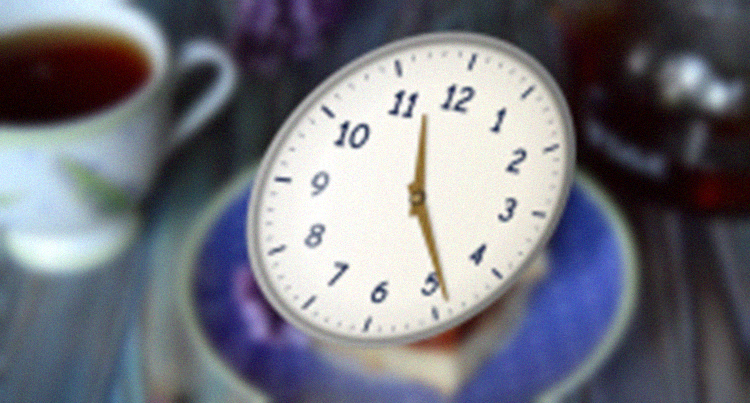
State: 11h24
